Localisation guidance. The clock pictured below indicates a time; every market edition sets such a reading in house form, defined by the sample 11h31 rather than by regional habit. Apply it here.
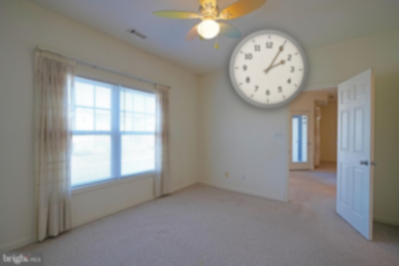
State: 2h05
